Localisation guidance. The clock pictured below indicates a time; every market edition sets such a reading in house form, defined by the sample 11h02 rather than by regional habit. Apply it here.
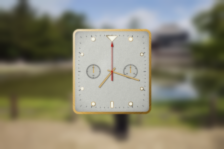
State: 7h18
